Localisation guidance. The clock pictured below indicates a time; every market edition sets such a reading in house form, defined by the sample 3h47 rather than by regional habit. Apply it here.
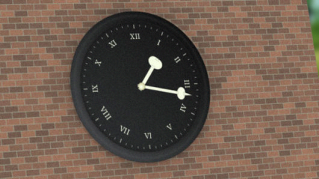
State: 1h17
